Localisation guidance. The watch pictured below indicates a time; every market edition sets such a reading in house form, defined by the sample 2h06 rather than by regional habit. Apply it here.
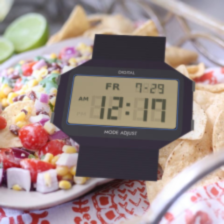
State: 12h17
